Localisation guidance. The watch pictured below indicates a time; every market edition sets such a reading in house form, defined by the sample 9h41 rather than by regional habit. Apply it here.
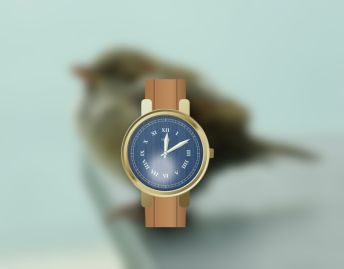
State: 12h10
